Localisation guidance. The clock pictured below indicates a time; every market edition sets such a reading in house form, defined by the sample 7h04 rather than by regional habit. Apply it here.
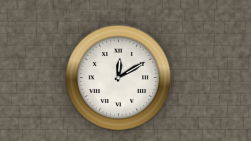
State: 12h10
